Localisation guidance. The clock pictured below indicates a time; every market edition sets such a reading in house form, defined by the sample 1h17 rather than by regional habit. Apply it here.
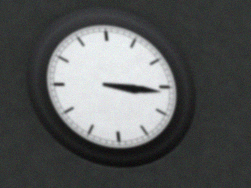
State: 3h16
